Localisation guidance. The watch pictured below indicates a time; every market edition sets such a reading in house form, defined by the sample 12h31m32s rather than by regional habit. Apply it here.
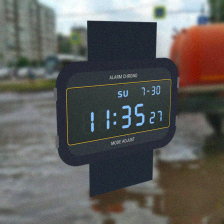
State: 11h35m27s
